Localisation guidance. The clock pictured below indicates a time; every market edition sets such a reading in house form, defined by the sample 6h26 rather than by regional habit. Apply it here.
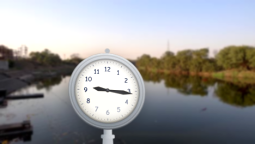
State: 9h16
